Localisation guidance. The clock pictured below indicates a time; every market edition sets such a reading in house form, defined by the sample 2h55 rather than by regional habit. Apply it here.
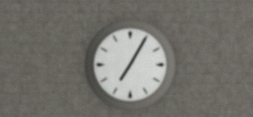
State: 7h05
